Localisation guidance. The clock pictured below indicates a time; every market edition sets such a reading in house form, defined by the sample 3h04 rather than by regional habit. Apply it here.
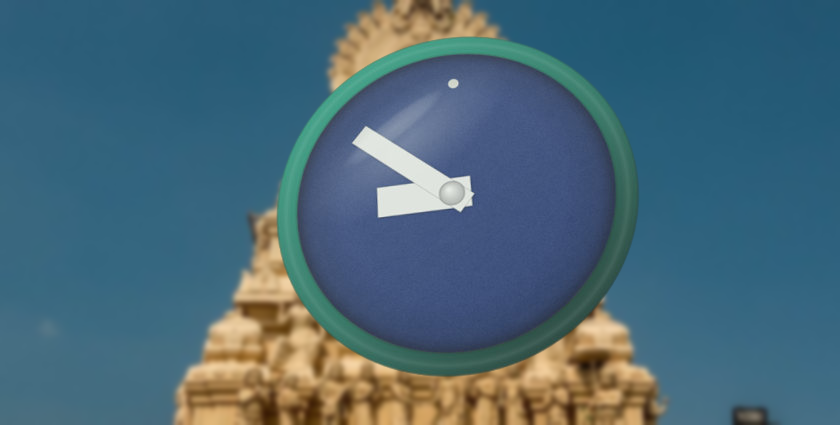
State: 8h51
